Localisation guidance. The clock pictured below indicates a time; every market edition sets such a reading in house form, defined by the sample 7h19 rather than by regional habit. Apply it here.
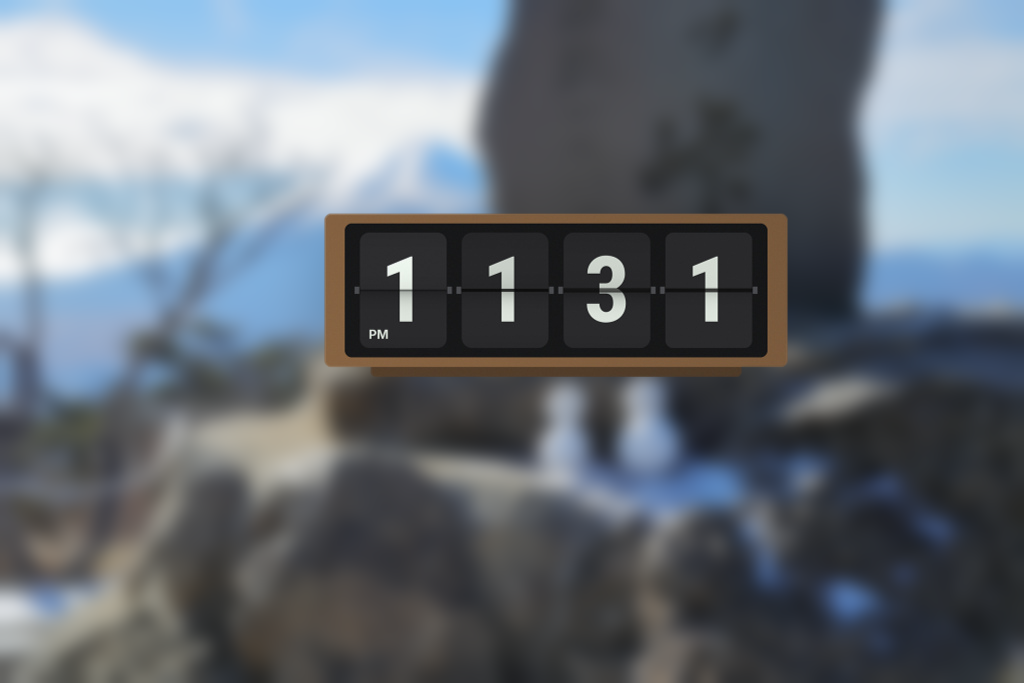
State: 11h31
